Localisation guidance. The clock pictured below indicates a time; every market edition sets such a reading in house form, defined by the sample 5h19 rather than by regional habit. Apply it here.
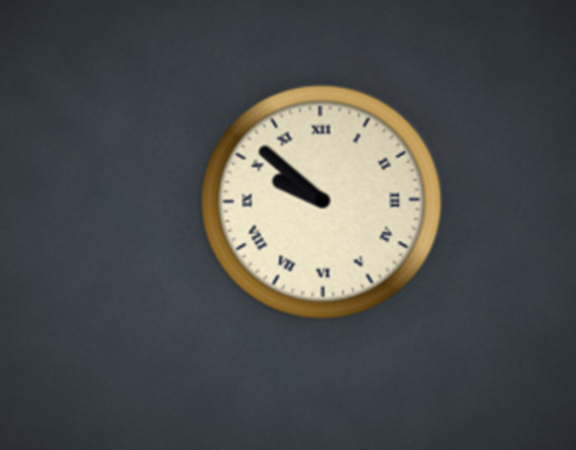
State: 9h52
